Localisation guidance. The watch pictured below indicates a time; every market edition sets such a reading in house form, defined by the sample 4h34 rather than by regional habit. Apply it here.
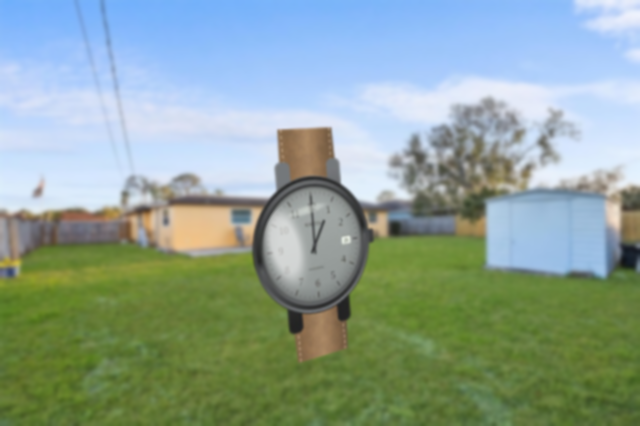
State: 1h00
